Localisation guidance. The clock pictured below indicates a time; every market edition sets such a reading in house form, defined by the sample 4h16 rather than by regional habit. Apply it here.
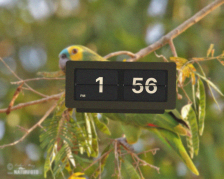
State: 1h56
